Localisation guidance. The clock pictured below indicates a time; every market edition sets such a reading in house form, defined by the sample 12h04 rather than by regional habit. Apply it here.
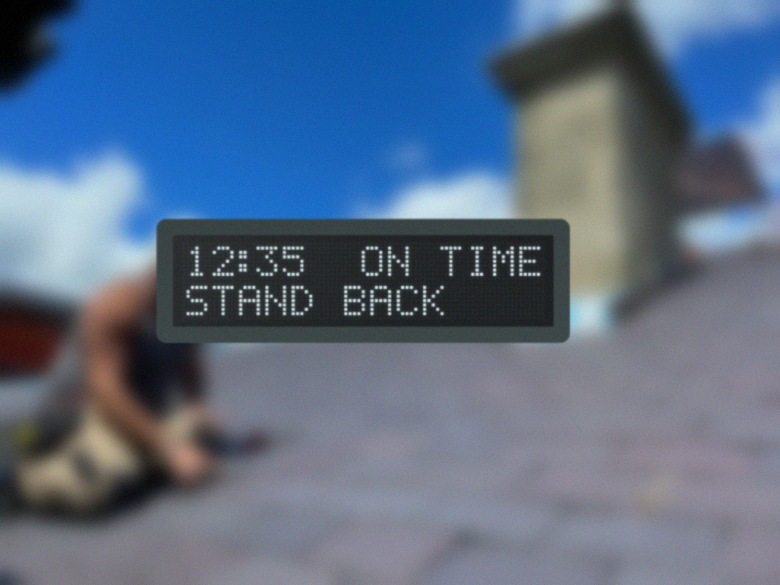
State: 12h35
